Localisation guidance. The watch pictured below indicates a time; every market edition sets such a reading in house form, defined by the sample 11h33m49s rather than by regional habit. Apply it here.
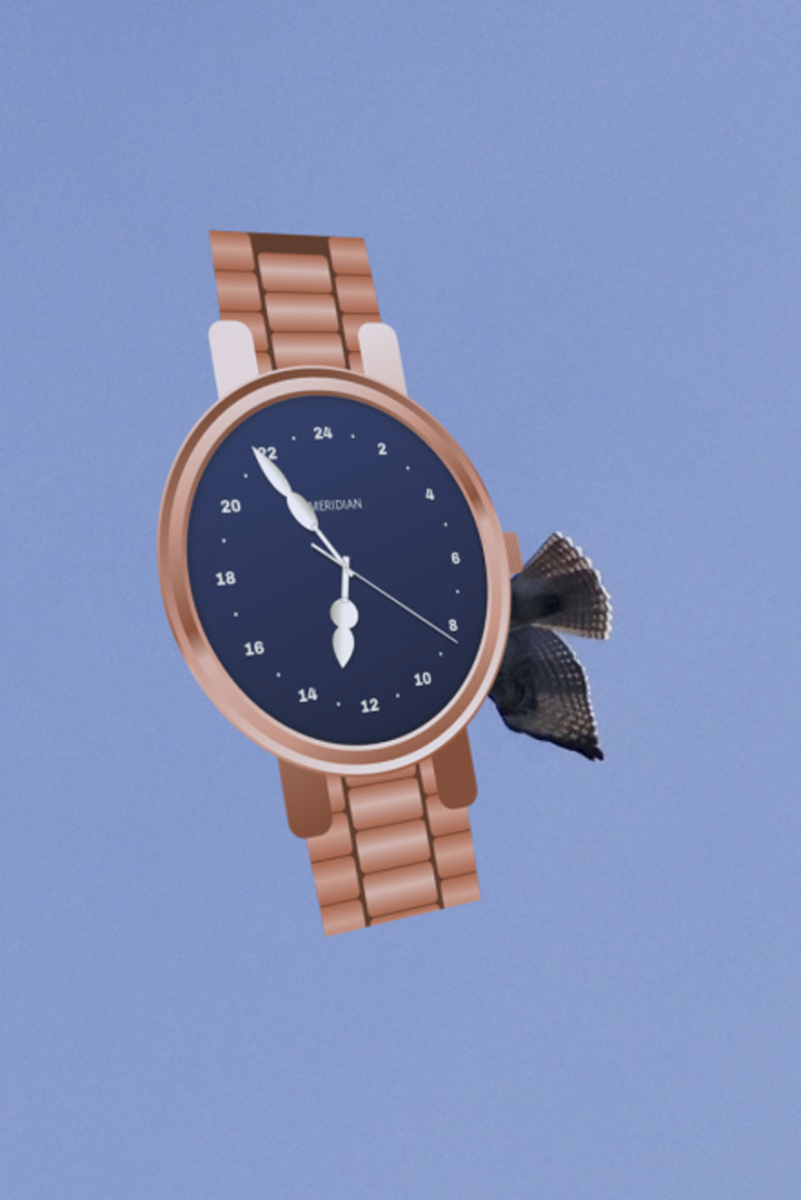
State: 12h54m21s
